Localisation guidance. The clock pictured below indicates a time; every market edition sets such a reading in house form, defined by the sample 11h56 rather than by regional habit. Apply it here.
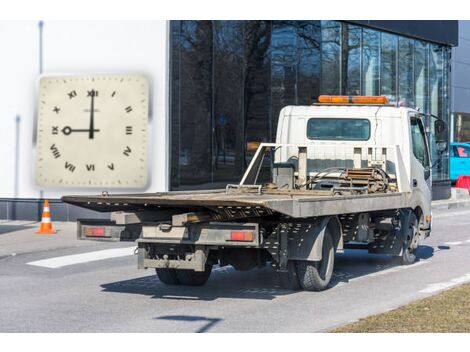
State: 9h00
